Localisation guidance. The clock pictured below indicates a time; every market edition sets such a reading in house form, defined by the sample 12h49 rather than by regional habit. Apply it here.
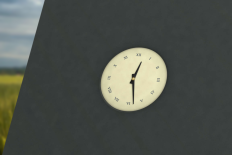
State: 12h28
